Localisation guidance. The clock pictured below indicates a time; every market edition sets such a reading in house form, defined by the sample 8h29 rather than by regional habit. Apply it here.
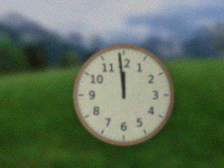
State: 11h59
